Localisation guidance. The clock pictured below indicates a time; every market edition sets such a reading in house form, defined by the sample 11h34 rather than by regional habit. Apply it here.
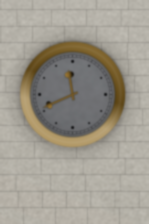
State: 11h41
